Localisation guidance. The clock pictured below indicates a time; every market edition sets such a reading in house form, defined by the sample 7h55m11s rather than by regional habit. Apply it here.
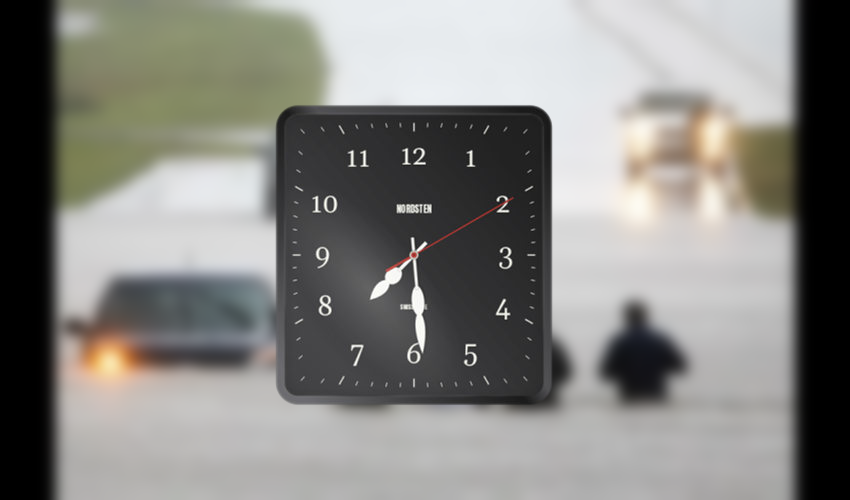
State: 7h29m10s
